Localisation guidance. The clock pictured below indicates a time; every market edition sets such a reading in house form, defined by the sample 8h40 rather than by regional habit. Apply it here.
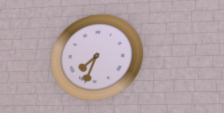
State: 7h33
